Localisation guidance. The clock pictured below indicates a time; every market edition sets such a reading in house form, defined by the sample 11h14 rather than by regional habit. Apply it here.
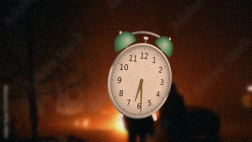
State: 6h29
